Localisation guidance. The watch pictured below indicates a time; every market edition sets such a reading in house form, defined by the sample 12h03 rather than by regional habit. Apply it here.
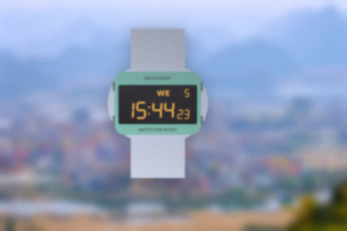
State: 15h44
